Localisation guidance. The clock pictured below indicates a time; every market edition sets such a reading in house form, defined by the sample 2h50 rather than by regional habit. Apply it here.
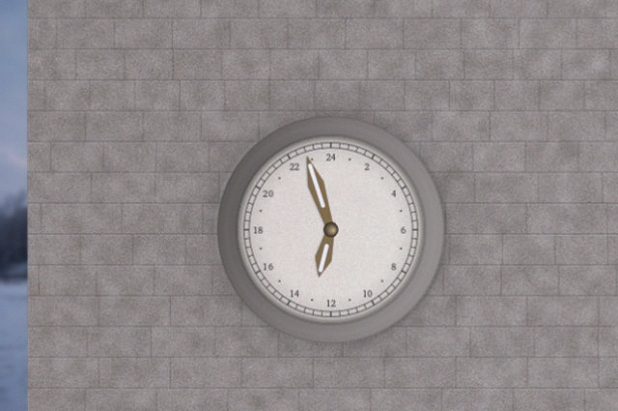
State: 12h57
